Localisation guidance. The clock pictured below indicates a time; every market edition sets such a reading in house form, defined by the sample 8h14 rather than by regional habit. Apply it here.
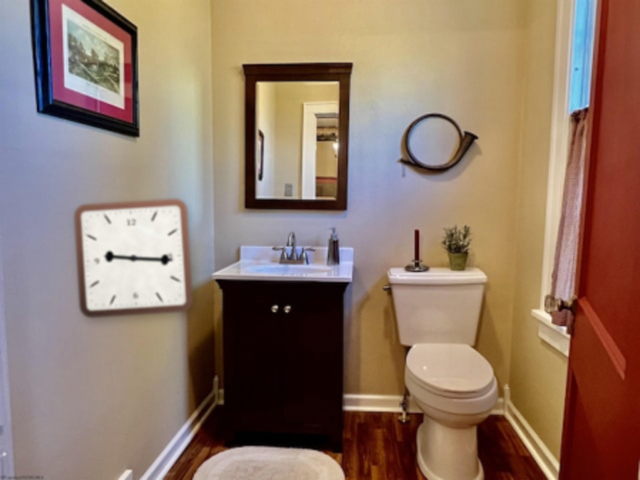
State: 9h16
